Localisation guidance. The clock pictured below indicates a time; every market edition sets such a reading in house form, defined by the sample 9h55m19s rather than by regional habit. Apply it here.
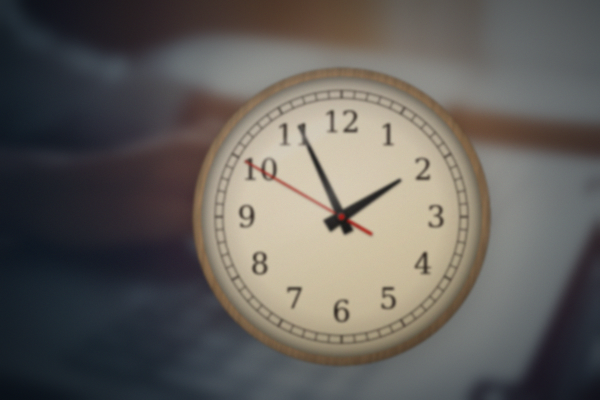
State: 1h55m50s
